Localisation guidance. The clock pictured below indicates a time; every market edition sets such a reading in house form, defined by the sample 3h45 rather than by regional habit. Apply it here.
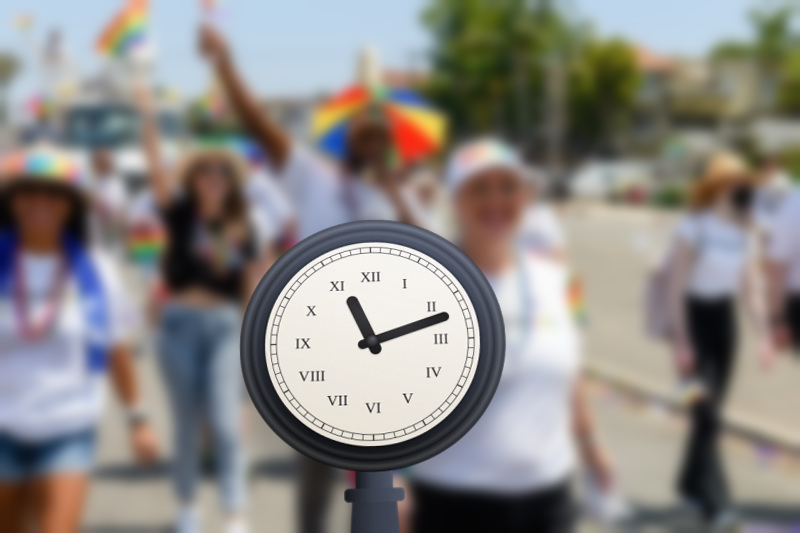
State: 11h12
